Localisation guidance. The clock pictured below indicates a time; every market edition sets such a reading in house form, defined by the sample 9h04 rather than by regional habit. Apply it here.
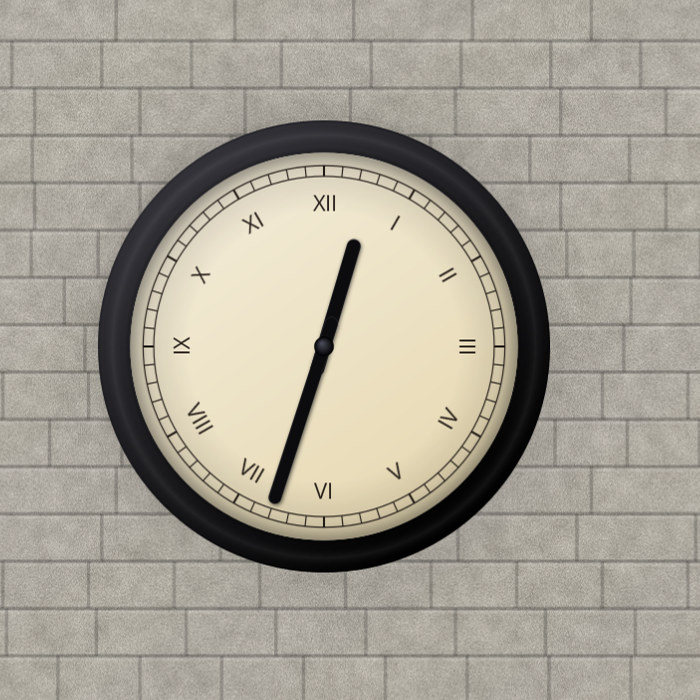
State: 12h33
